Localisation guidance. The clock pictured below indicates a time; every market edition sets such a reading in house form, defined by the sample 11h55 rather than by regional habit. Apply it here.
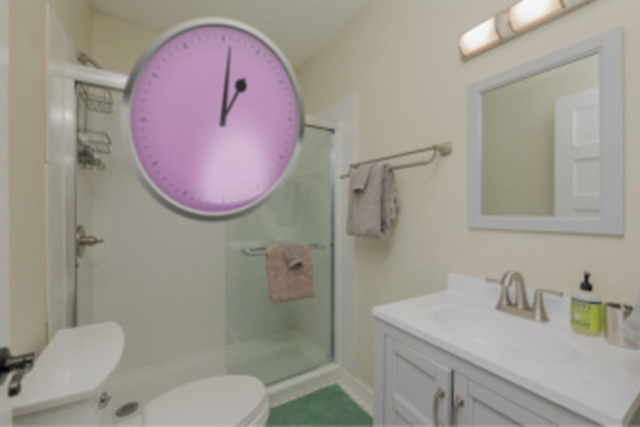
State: 1h01
